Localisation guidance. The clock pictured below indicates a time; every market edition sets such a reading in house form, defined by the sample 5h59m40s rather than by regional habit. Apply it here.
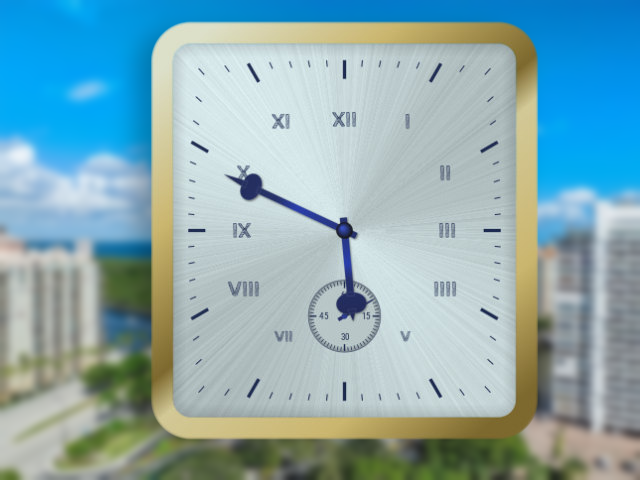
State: 5h49m10s
